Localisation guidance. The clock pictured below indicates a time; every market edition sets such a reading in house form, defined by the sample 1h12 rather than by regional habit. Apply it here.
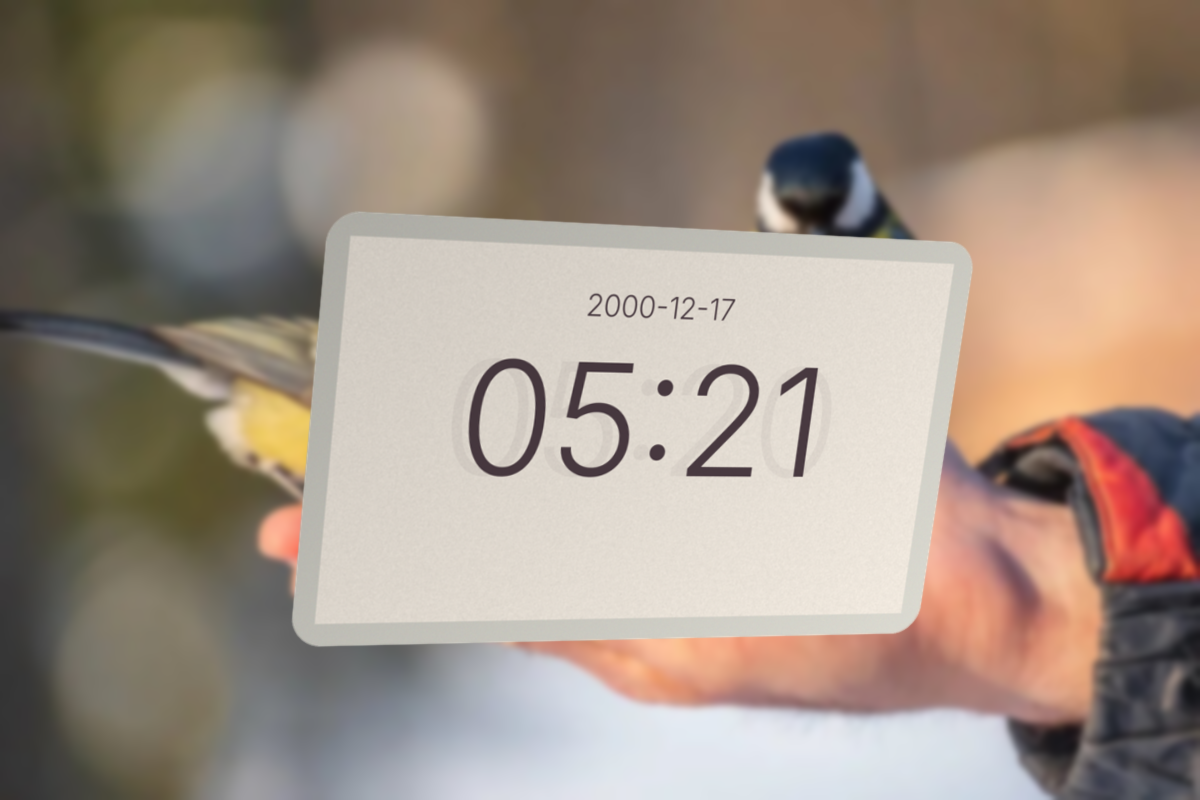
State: 5h21
